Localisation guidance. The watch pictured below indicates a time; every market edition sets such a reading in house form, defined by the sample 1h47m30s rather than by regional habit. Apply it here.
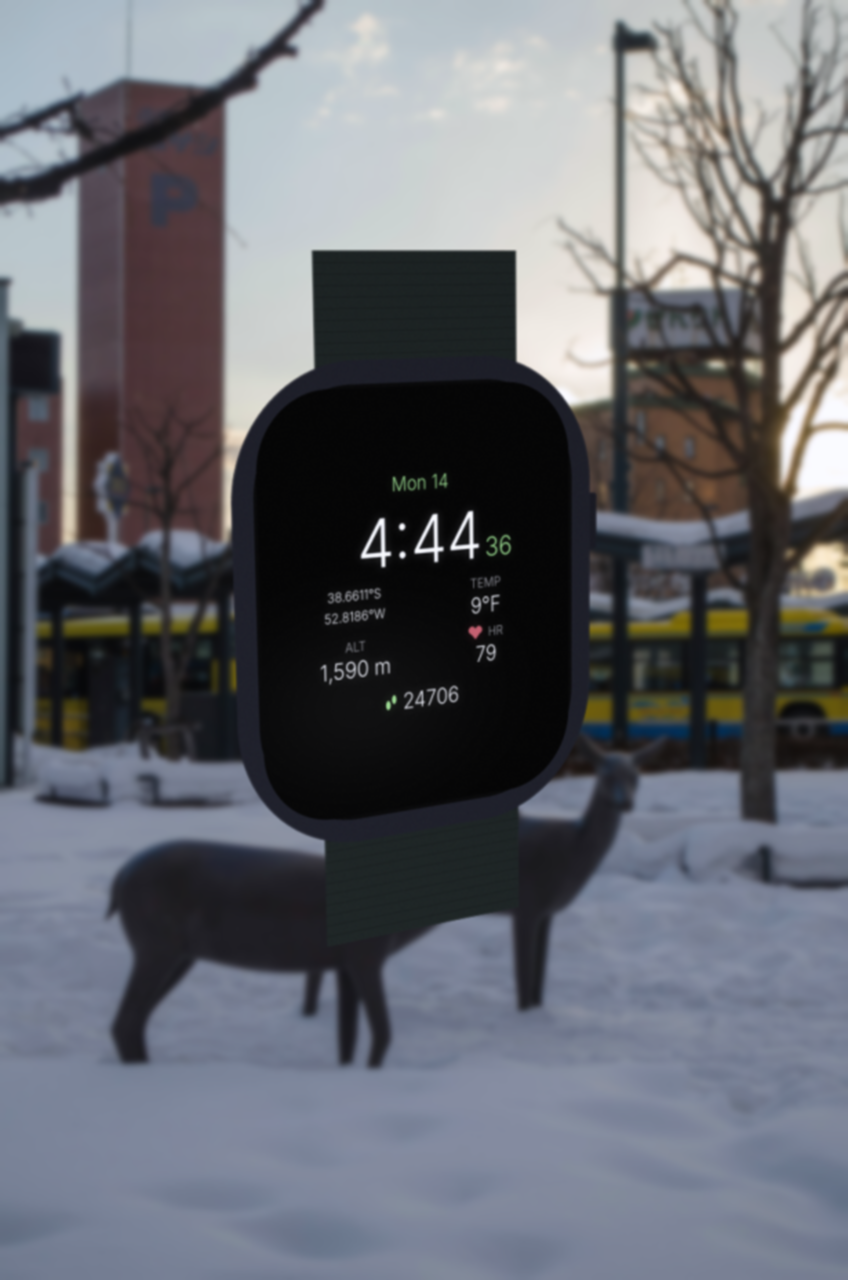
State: 4h44m36s
